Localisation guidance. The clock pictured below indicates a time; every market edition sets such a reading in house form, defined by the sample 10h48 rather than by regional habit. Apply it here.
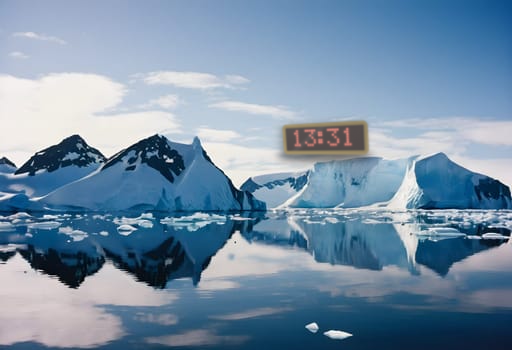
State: 13h31
